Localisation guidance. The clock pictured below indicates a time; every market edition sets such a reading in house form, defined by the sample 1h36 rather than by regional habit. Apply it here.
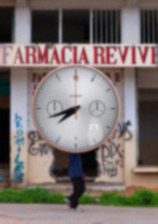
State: 7h42
